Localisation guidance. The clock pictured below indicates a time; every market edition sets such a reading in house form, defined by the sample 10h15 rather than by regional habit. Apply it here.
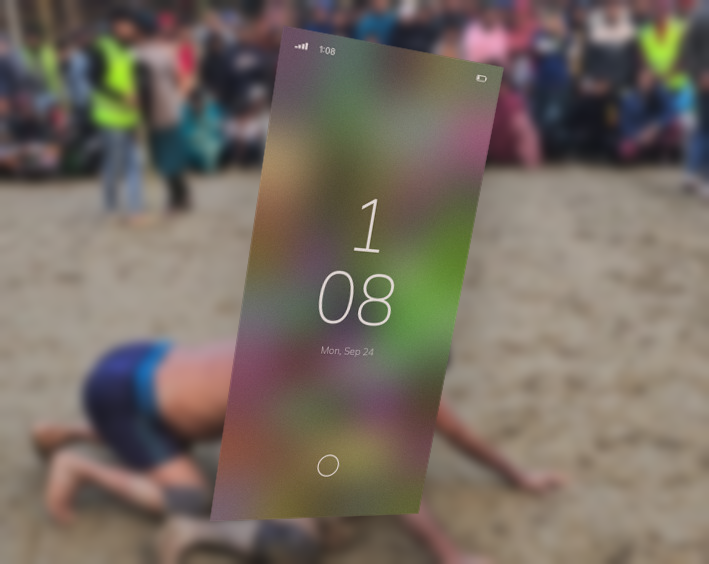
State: 1h08
